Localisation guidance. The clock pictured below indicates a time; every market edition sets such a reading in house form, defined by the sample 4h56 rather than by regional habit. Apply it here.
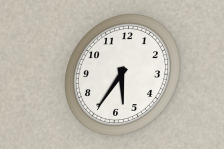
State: 5h35
